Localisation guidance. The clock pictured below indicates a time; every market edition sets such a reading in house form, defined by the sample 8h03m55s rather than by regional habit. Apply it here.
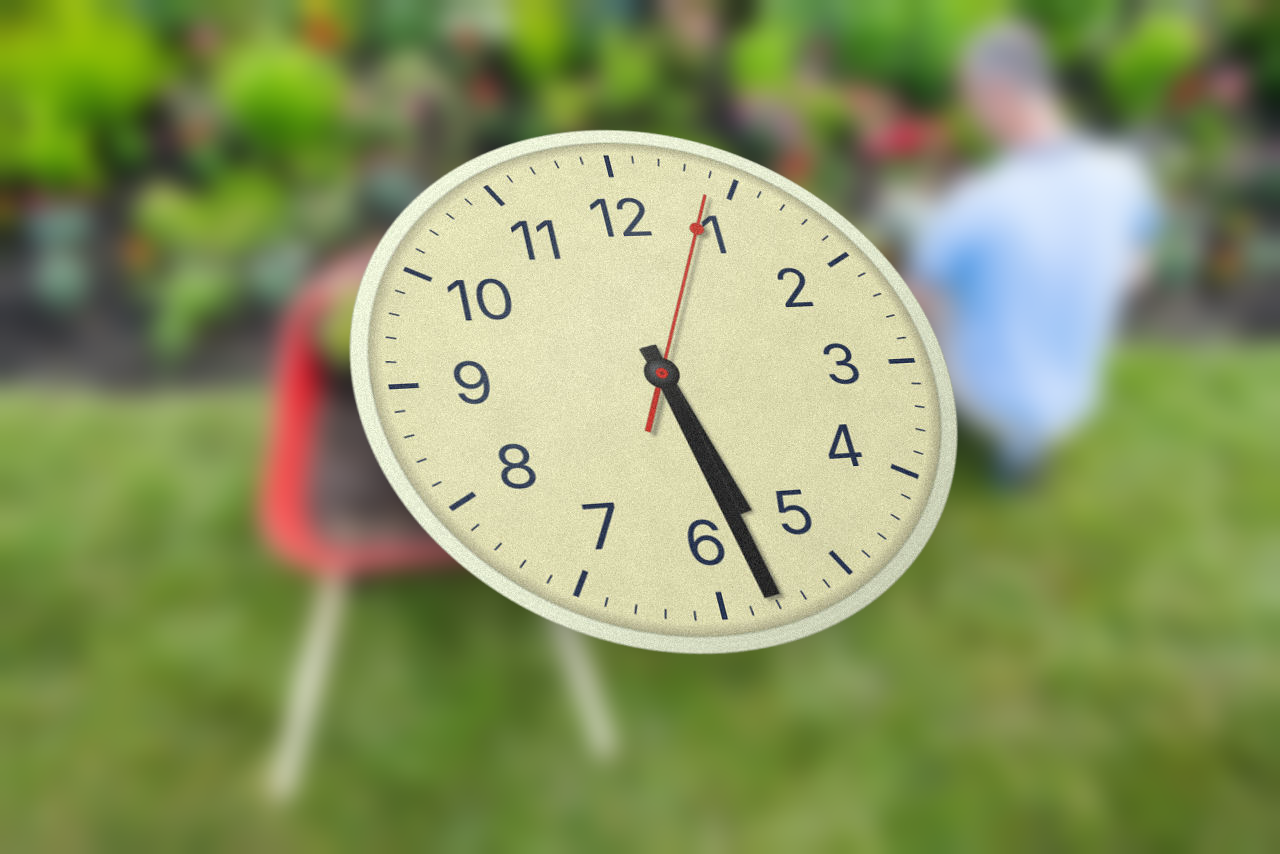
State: 5h28m04s
